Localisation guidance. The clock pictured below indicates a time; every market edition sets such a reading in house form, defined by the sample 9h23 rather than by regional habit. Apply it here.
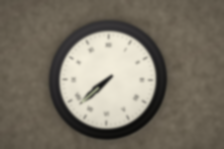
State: 7h38
